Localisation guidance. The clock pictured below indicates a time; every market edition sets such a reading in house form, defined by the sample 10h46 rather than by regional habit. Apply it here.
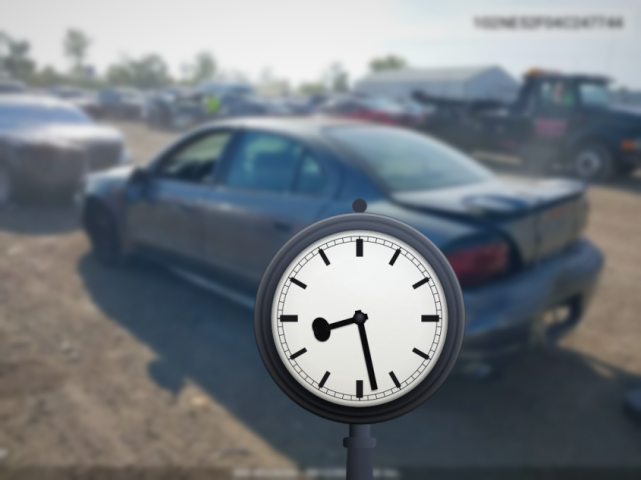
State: 8h28
